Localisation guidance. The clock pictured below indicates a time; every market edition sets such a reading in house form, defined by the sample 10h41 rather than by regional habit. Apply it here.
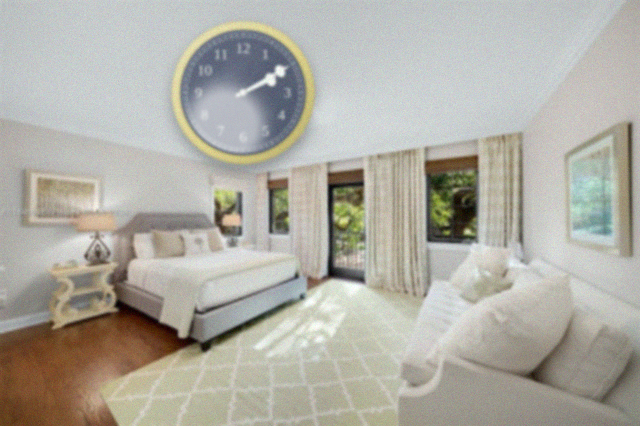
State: 2h10
